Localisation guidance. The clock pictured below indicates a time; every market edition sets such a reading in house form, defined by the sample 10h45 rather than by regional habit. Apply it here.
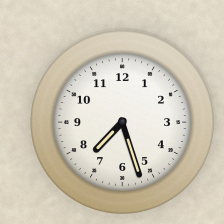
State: 7h27
